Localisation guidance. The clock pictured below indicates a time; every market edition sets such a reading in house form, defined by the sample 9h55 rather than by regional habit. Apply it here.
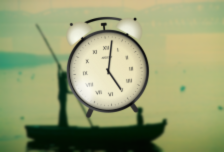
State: 5h02
